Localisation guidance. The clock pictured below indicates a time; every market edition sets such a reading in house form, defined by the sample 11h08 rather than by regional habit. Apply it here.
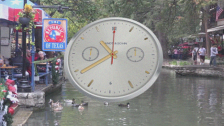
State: 10h39
